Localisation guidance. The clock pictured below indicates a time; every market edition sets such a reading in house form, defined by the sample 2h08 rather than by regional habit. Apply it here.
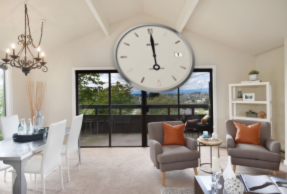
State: 6h00
